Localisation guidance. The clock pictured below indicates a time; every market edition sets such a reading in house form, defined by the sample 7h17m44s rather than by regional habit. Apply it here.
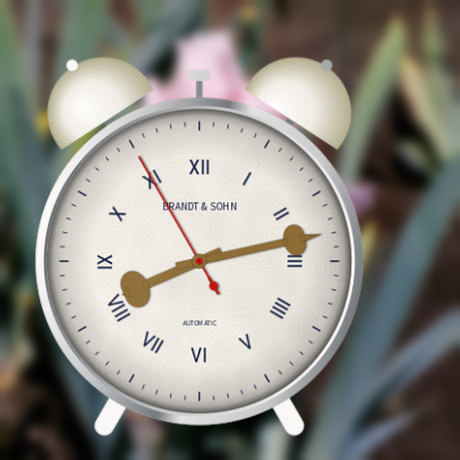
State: 8h12m55s
